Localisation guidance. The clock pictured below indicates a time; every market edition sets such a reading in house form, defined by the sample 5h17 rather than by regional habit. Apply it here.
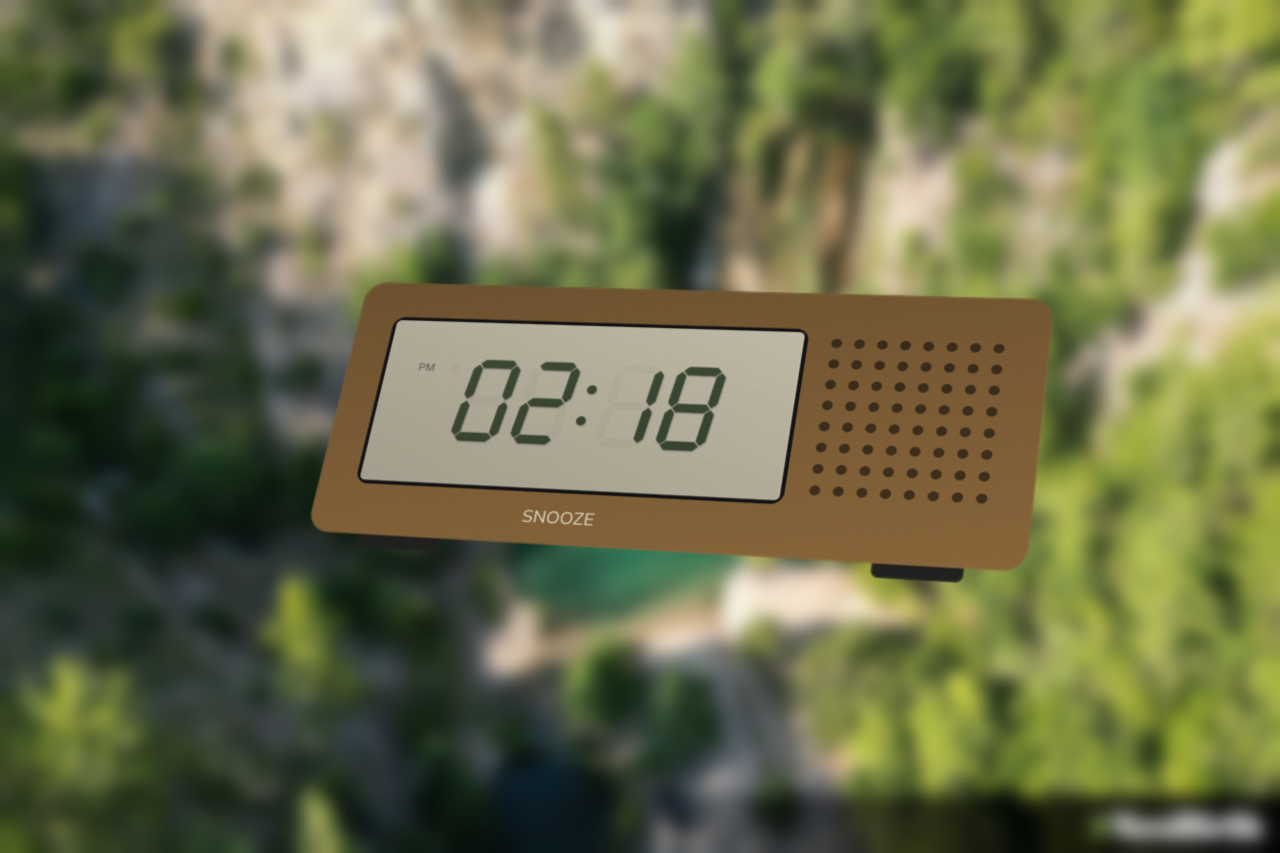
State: 2h18
